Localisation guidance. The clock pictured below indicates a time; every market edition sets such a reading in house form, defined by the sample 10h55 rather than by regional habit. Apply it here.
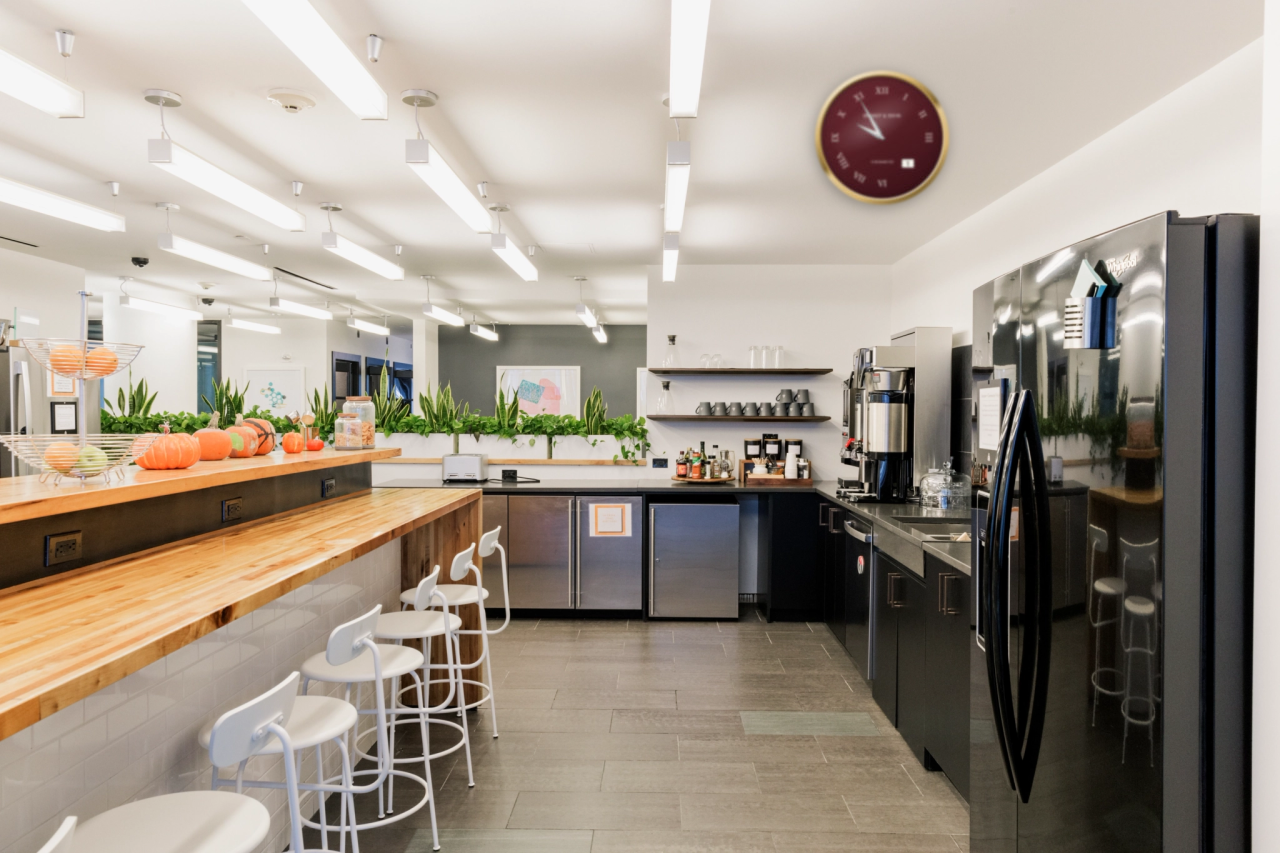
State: 9h55
